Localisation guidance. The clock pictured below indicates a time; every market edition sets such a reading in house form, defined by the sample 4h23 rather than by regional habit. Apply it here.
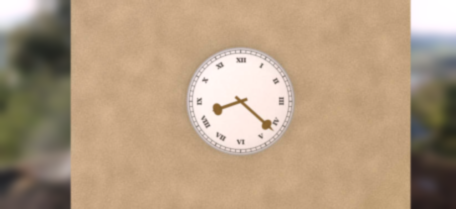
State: 8h22
